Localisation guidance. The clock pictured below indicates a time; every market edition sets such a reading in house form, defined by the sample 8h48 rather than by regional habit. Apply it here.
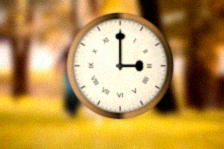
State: 3h00
